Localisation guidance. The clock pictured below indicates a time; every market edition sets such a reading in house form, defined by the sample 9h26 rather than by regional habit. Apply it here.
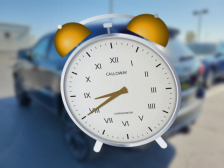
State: 8h40
